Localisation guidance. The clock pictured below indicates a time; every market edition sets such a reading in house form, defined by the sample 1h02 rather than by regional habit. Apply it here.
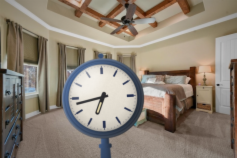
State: 6h43
